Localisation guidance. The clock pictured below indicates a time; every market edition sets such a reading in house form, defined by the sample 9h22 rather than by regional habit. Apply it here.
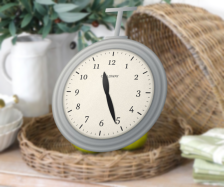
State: 11h26
